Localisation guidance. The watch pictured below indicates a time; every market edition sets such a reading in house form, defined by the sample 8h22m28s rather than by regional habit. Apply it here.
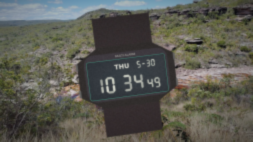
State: 10h34m49s
